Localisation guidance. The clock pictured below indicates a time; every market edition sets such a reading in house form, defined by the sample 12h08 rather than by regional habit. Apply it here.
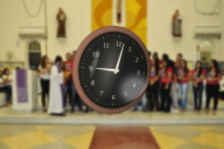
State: 9h02
